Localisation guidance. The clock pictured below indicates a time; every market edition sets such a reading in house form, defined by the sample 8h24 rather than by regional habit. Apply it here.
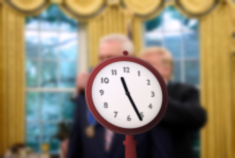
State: 11h26
